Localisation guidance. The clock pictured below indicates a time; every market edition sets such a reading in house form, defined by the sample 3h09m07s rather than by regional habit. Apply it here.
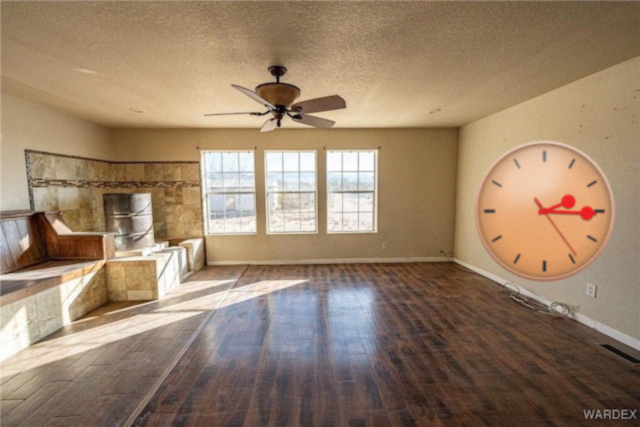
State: 2h15m24s
